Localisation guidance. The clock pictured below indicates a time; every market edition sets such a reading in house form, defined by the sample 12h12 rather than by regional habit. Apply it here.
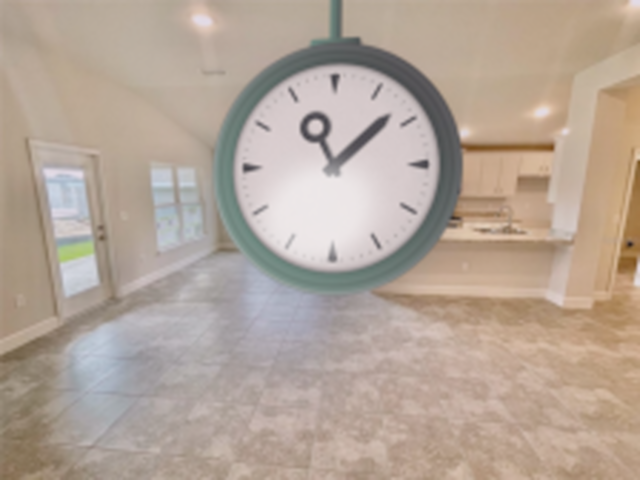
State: 11h08
